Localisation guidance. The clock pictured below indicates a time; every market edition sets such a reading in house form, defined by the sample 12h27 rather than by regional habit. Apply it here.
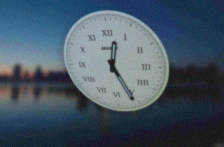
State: 12h26
